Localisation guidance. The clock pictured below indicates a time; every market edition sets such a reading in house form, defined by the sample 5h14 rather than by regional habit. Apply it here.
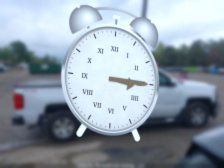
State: 3h15
